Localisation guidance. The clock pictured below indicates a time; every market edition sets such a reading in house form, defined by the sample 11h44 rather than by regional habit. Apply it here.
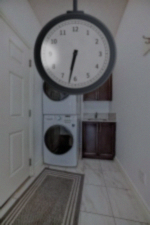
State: 6h32
